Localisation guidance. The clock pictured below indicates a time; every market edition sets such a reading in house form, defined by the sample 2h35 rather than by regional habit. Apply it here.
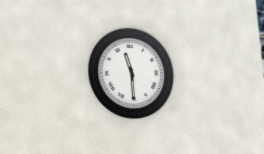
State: 11h30
